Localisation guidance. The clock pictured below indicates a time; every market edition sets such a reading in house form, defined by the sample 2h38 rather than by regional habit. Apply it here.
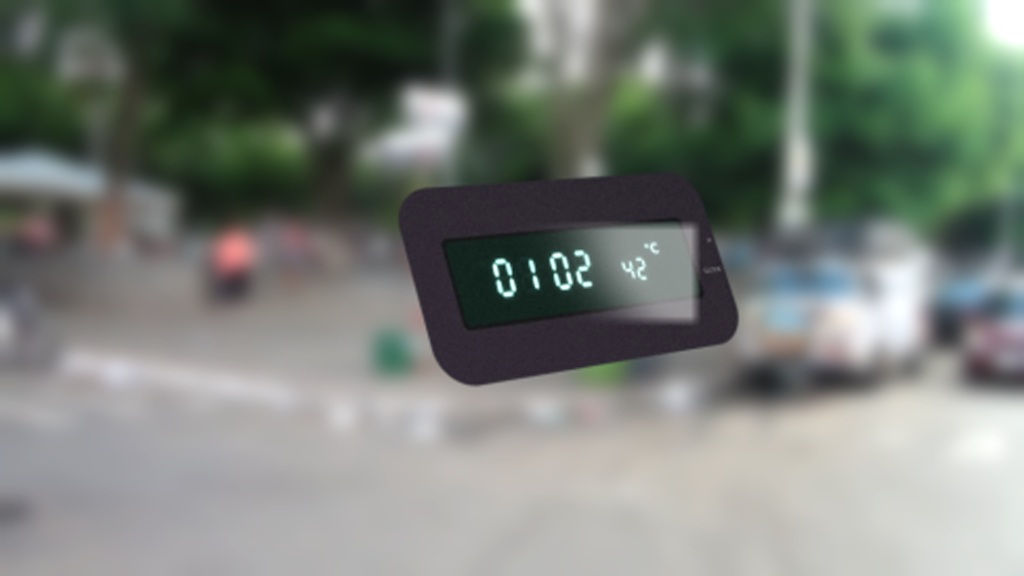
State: 1h02
